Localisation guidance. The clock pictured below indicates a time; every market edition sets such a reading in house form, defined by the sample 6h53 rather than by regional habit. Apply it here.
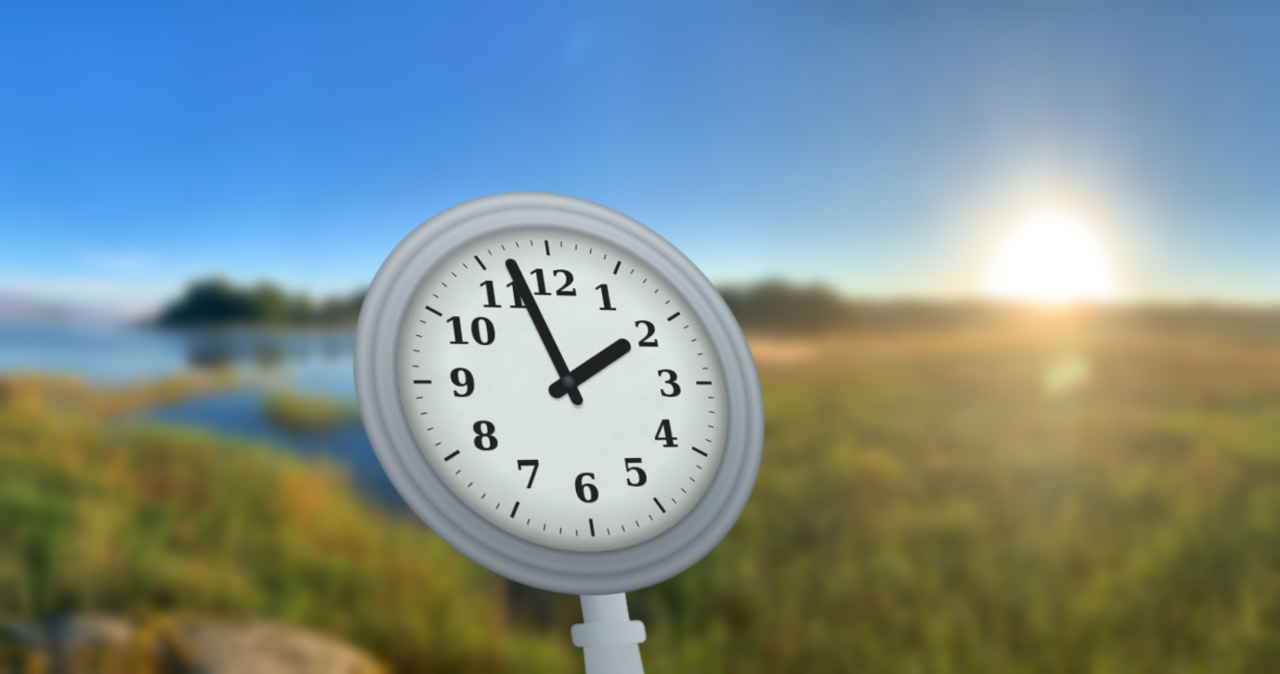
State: 1h57
